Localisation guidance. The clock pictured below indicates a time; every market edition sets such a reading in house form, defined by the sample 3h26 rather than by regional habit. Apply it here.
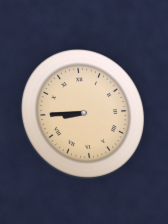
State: 8h45
